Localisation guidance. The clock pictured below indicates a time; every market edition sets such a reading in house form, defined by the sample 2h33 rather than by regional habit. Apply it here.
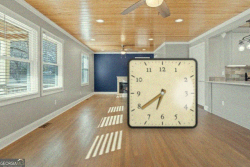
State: 6h39
